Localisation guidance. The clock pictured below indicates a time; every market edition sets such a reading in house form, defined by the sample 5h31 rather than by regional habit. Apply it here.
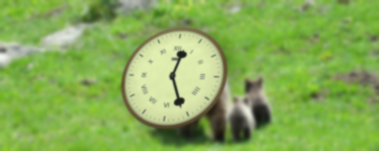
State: 12h26
